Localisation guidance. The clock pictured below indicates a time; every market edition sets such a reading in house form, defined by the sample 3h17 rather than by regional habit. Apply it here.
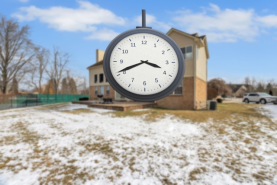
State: 3h41
